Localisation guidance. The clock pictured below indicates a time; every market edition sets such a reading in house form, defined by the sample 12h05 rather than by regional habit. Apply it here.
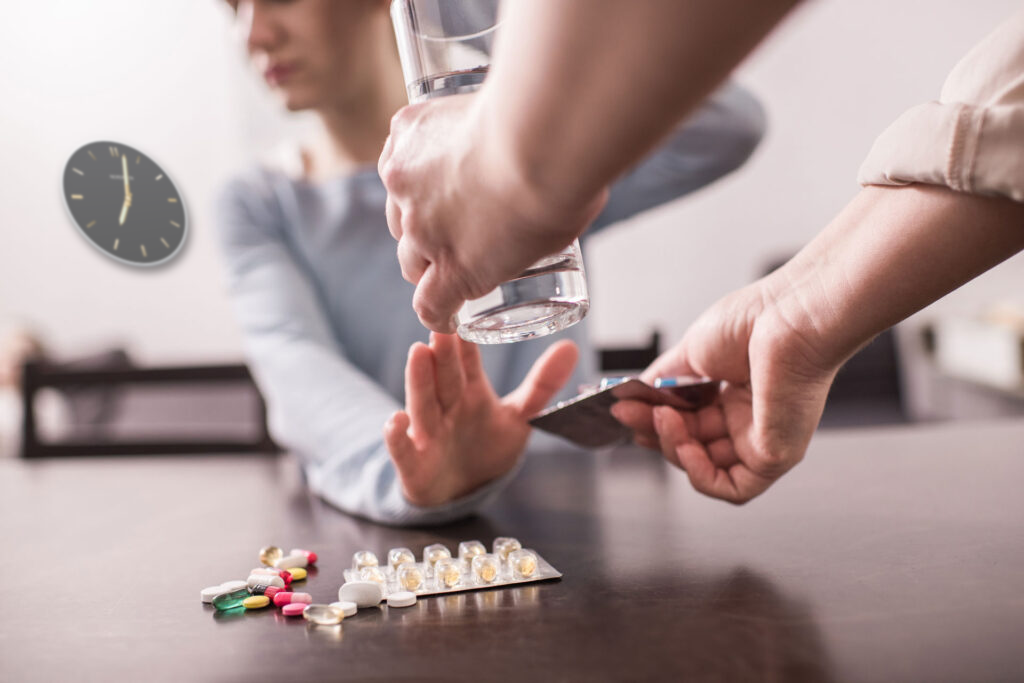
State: 7h02
